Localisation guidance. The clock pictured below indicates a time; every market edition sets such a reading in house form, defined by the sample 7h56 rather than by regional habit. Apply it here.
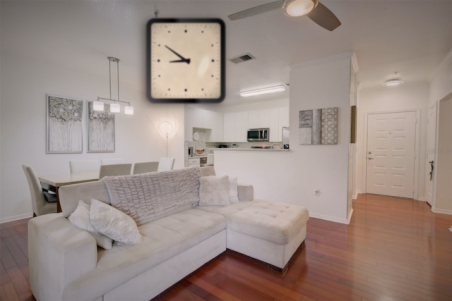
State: 8h51
